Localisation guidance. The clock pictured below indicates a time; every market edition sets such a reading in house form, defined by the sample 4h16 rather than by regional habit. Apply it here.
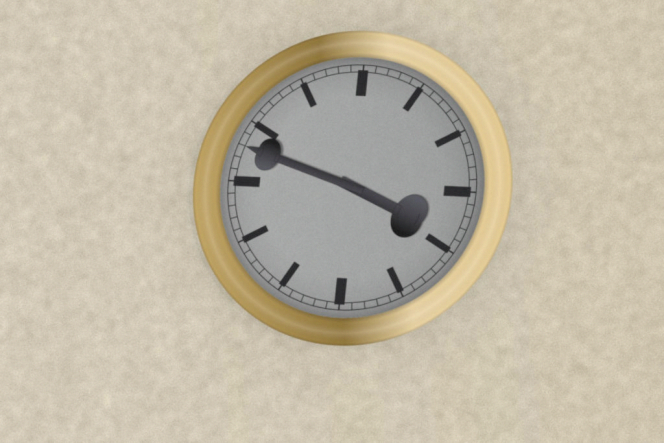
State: 3h48
